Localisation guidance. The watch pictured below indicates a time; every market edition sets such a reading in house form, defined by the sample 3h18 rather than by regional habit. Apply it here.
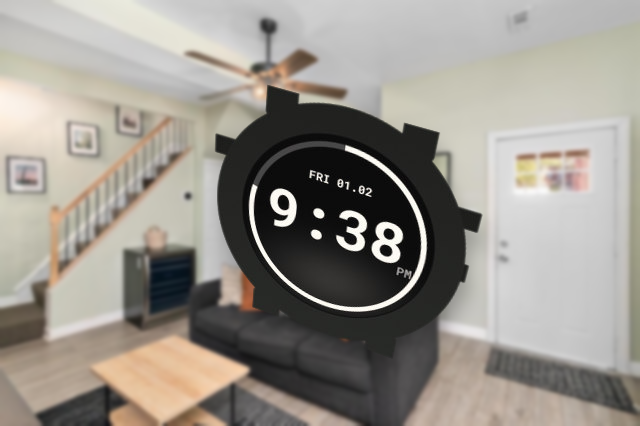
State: 9h38
